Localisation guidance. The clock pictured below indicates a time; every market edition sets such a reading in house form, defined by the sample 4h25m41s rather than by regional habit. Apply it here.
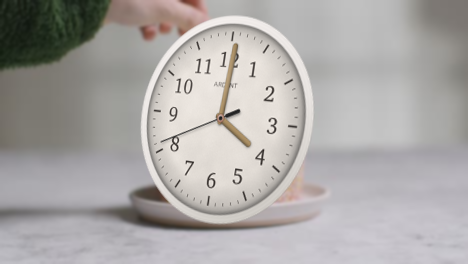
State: 4h00m41s
